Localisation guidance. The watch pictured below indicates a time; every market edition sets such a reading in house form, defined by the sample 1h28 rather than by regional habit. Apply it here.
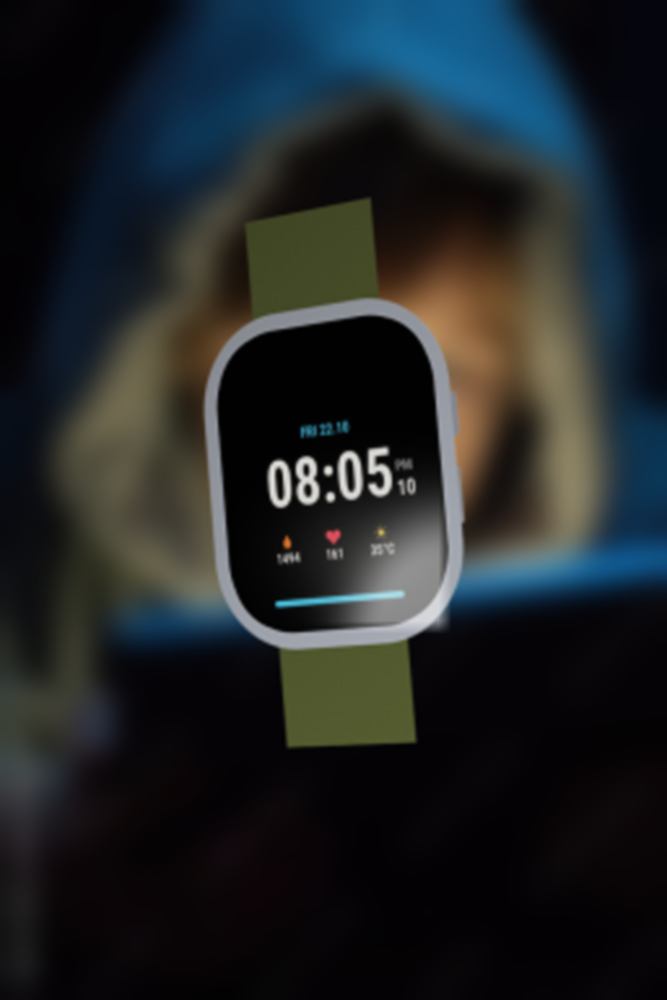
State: 8h05
